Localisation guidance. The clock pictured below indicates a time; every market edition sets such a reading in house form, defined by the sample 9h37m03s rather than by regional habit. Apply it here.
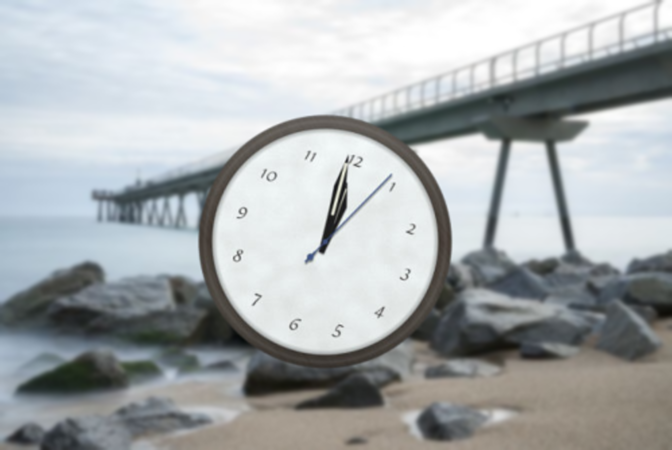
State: 11h59m04s
